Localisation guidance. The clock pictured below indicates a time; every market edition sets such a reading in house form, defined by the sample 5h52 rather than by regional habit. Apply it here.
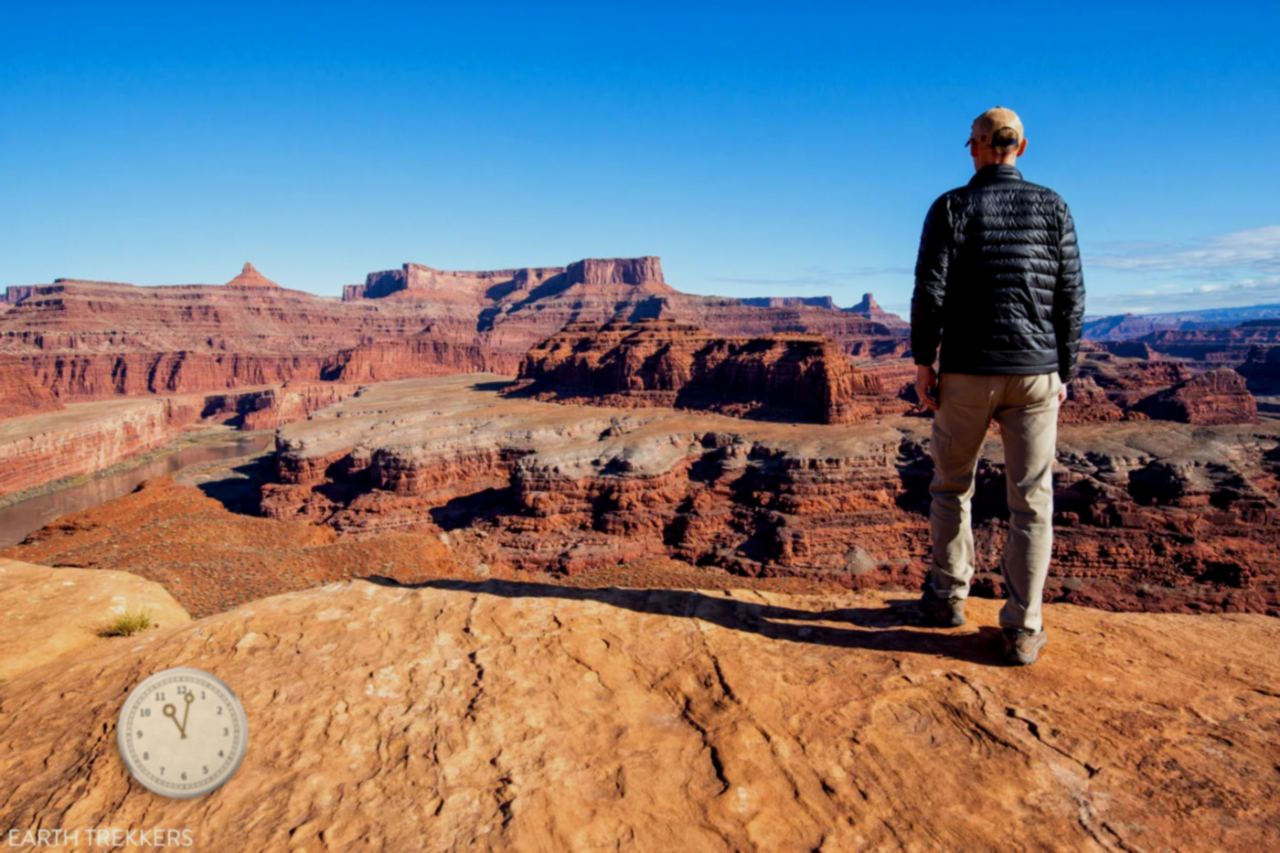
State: 11h02
